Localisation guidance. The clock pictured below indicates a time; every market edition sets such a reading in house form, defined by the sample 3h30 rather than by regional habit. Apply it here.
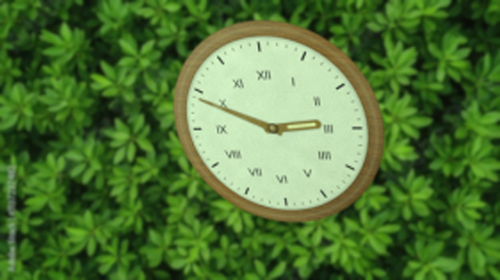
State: 2h49
